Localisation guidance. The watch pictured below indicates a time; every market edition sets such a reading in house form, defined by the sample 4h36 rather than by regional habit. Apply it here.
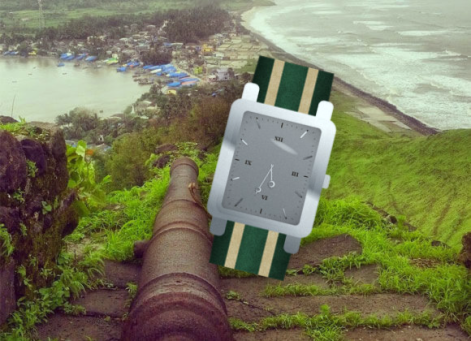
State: 5h33
